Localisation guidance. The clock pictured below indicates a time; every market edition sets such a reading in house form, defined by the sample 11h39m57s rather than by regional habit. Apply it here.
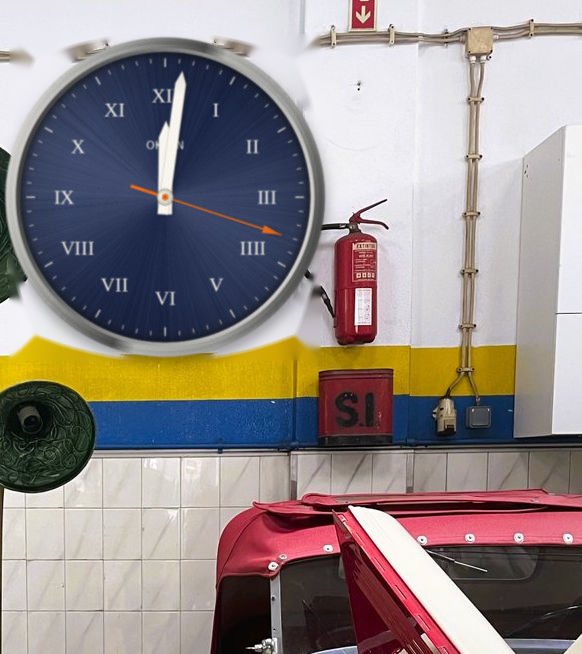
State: 12h01m18s
